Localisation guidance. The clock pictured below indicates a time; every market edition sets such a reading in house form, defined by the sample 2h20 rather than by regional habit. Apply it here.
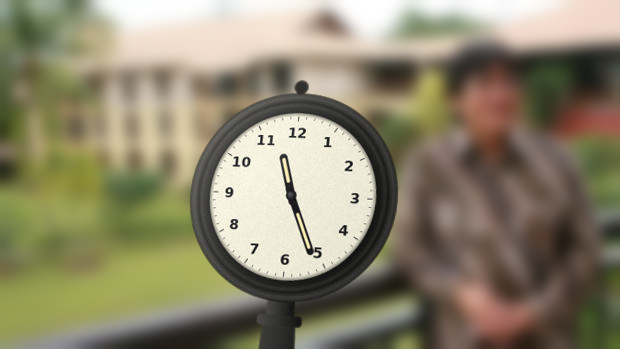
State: 11h26
